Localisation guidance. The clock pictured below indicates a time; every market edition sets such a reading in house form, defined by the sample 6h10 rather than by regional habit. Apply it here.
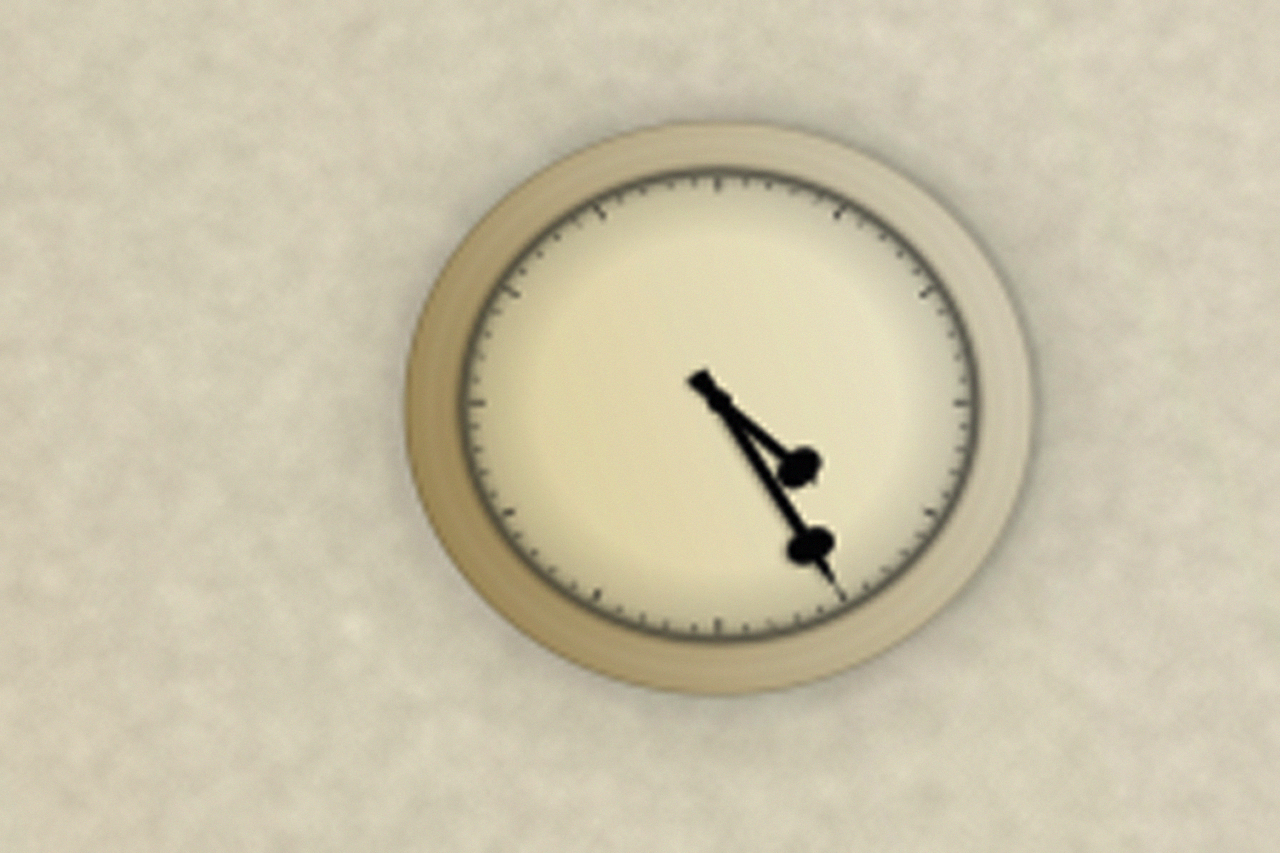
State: 4h25
